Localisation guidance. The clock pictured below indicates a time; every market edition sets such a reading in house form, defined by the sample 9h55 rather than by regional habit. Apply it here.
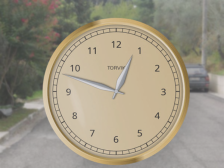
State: 12h48
